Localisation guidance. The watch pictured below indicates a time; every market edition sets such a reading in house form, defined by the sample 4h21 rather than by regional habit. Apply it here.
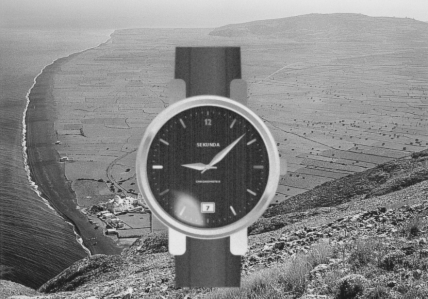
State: 9h08
